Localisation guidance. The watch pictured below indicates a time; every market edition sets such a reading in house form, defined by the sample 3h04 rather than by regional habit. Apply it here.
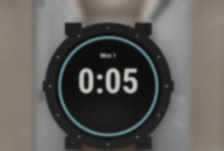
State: 0h05
